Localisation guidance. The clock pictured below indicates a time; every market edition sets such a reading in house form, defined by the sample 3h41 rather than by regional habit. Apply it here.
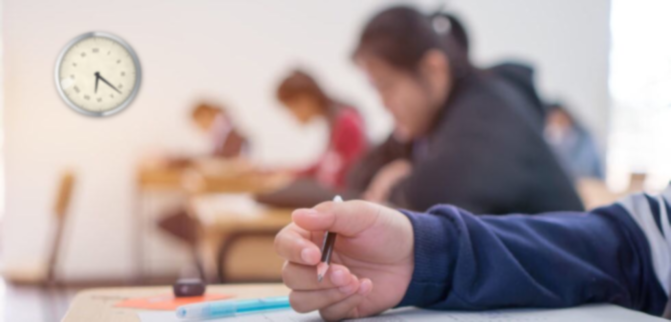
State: 6h22
